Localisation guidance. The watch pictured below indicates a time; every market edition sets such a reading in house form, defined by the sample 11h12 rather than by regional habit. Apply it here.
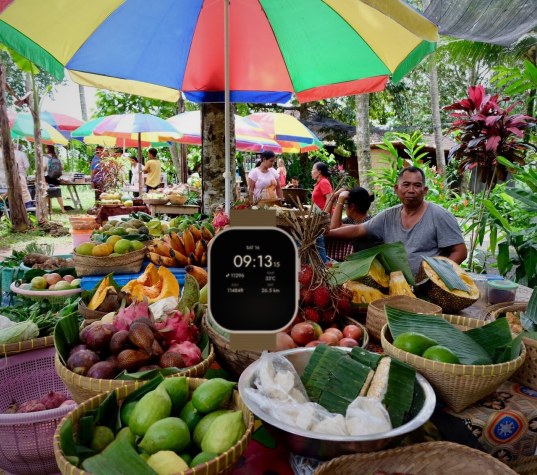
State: 9h13
